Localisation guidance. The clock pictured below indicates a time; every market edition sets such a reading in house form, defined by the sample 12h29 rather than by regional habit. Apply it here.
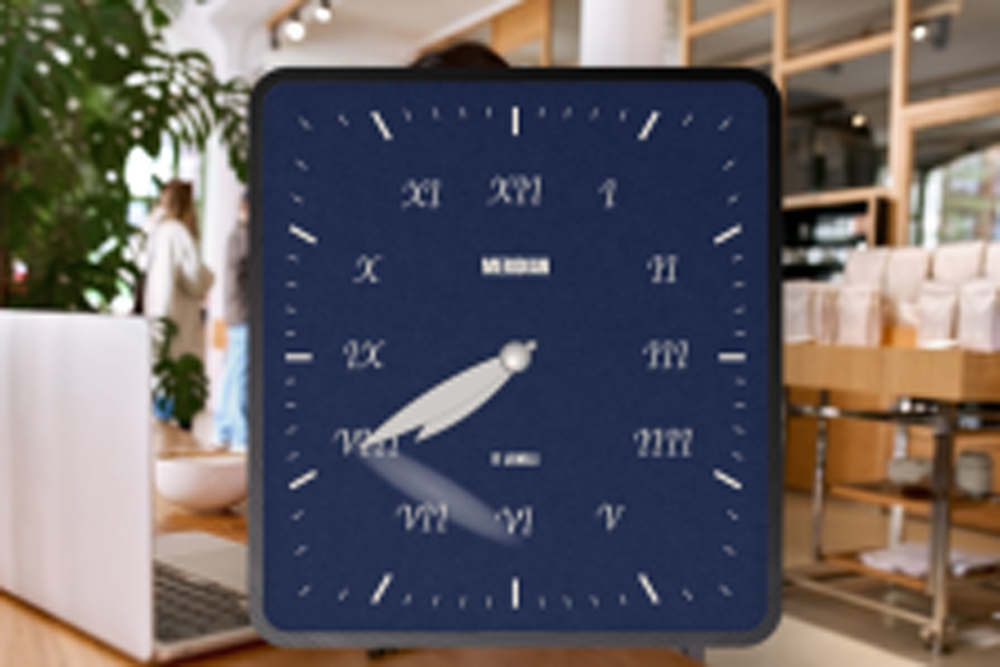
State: 7h40
